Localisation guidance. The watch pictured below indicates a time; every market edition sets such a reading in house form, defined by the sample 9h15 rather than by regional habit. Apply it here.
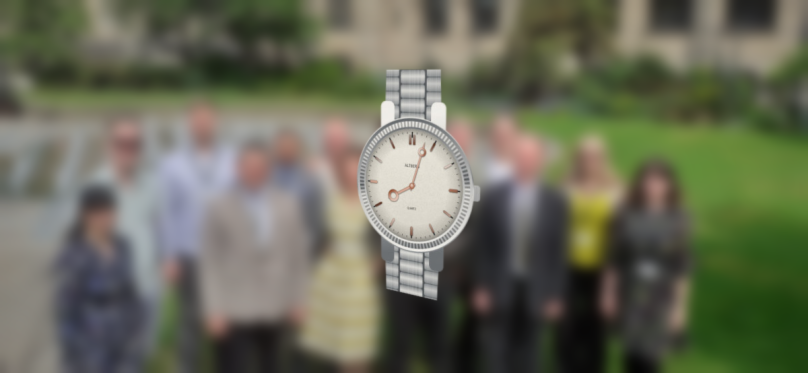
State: 8h03
